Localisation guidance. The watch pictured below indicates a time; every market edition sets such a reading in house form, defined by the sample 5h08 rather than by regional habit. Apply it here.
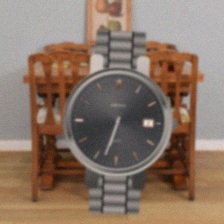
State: 6h33
